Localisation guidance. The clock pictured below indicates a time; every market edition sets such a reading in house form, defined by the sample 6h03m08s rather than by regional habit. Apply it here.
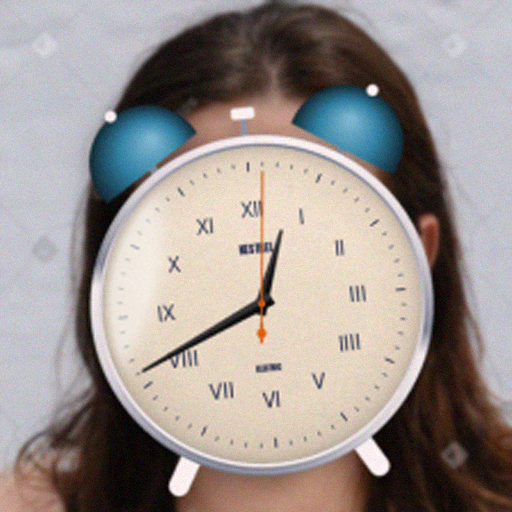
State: 12h41m01s
